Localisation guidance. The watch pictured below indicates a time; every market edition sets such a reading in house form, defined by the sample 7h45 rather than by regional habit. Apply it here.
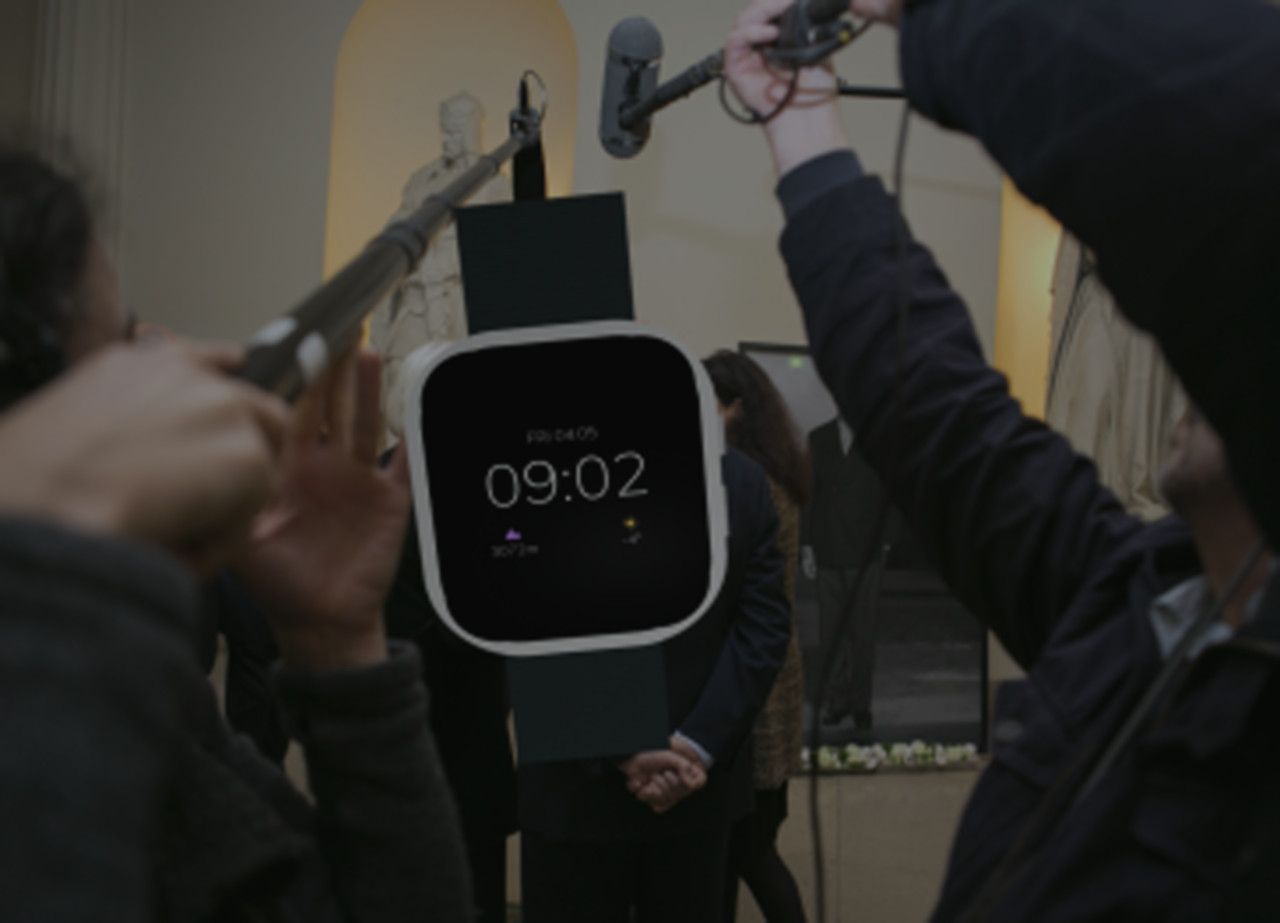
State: 9h02
